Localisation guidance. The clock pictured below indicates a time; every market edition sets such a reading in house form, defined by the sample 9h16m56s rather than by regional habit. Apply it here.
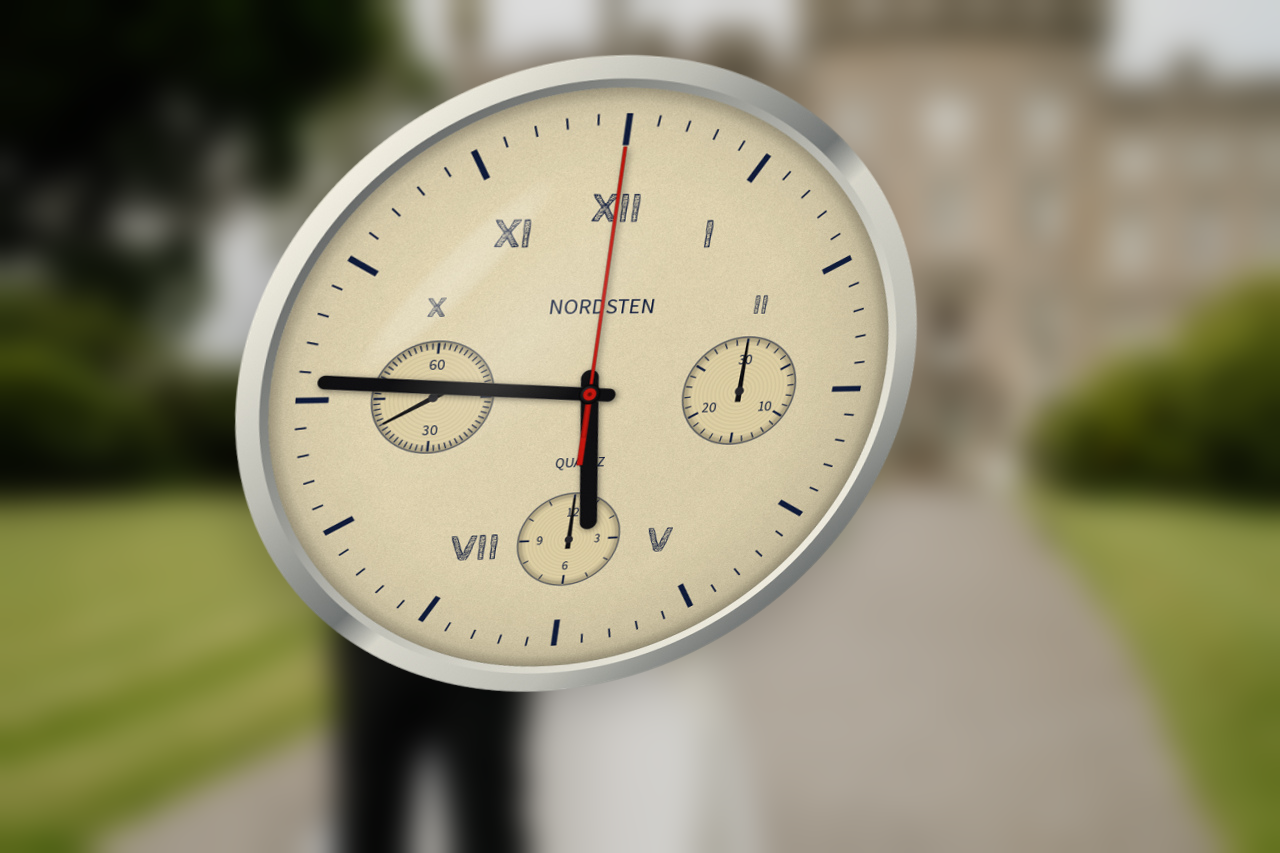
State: 5h45m40s
